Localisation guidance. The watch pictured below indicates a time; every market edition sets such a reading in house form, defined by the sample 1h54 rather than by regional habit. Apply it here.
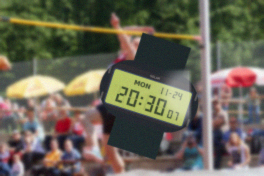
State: 20h30
